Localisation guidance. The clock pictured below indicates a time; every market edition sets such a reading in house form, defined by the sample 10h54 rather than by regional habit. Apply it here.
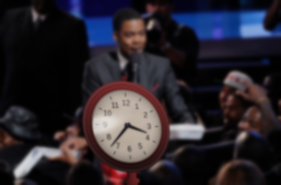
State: 3h37
